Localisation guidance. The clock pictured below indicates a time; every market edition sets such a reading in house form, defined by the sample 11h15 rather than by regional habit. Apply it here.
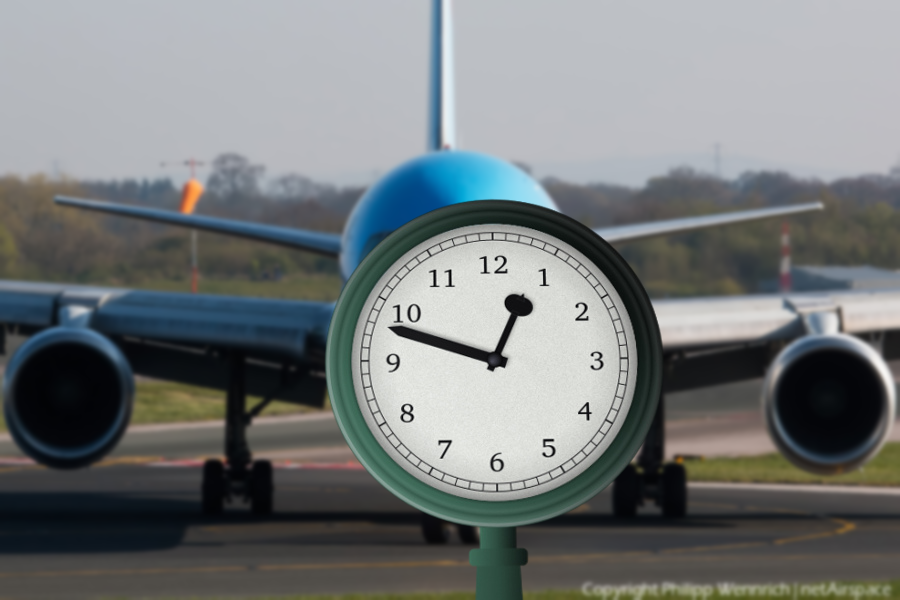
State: 12h48
